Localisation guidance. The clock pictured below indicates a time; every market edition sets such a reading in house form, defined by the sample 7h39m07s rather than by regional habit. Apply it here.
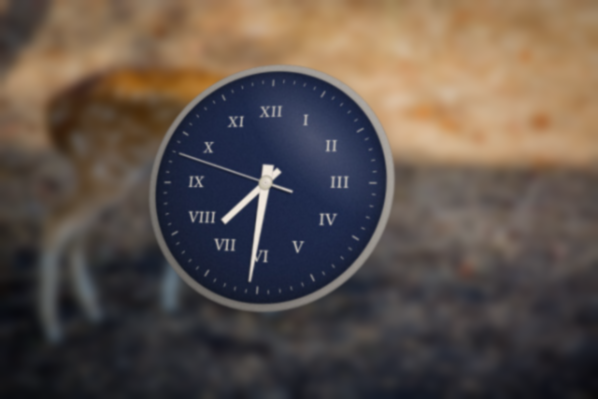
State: 7h30m48s
